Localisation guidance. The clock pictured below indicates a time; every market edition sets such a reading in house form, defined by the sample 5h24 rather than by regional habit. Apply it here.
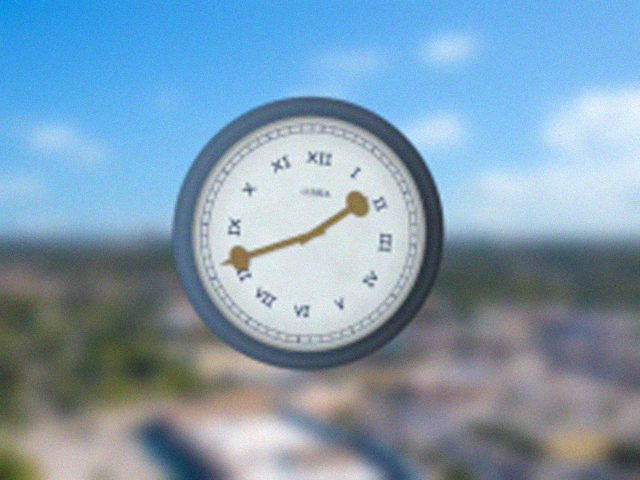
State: 1h41
